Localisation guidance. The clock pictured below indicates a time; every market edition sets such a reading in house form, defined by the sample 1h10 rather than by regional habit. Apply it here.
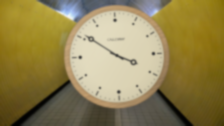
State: 3h51
